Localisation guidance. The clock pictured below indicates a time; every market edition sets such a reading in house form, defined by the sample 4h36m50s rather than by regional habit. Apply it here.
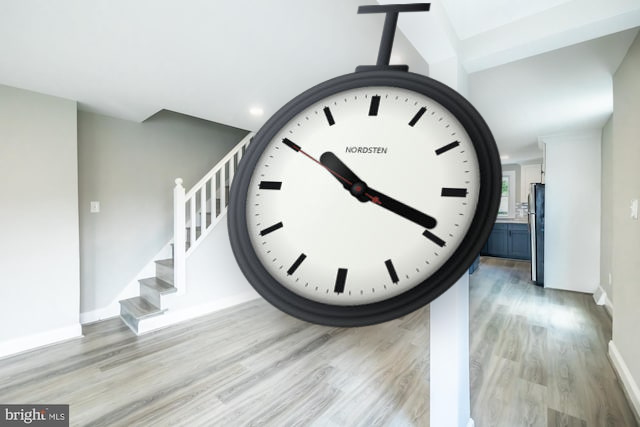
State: 10h18m50s
